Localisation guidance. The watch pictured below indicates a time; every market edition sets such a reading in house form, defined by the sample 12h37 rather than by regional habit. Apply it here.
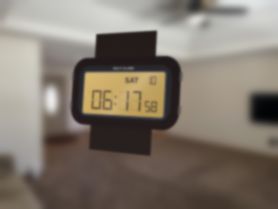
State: 6h17
